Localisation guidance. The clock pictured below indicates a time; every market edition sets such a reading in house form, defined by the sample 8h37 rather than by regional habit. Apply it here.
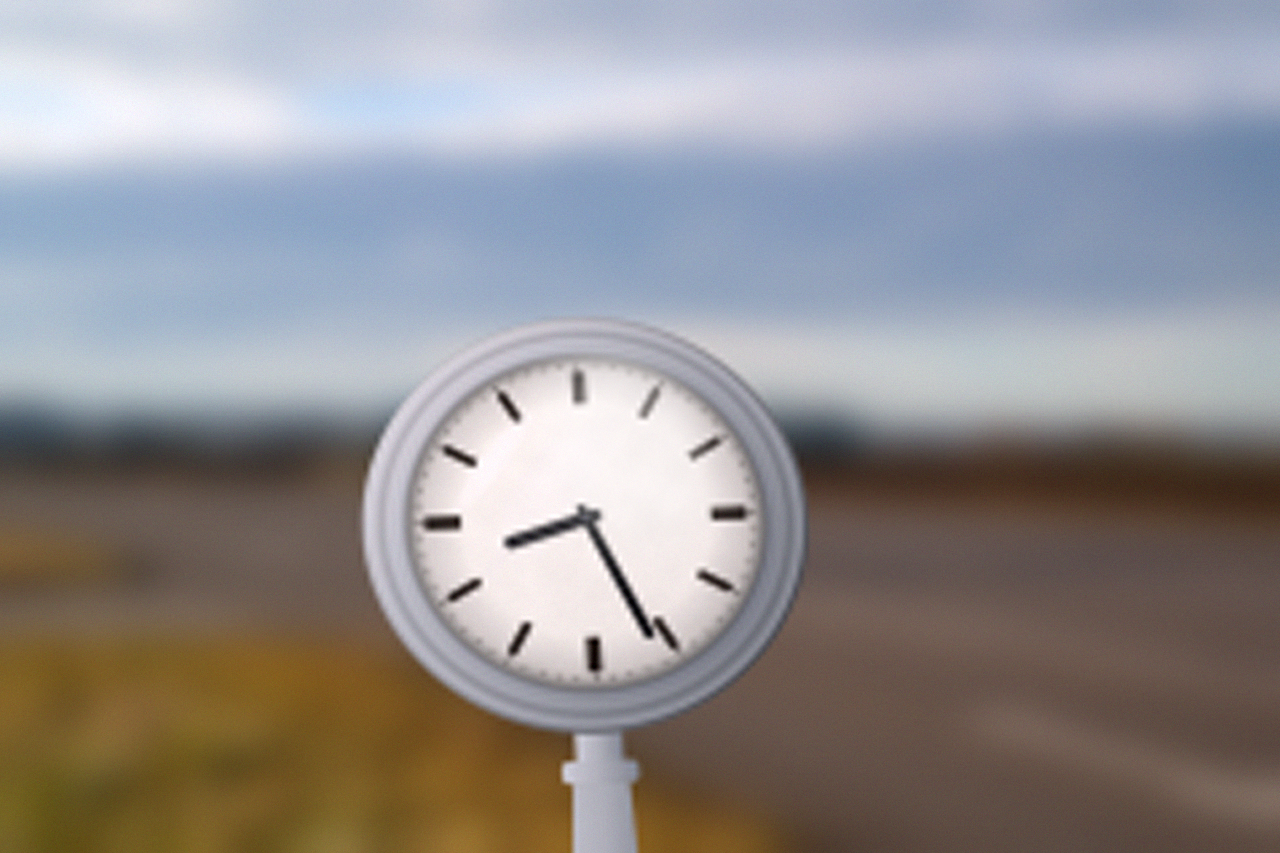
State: 8h26
